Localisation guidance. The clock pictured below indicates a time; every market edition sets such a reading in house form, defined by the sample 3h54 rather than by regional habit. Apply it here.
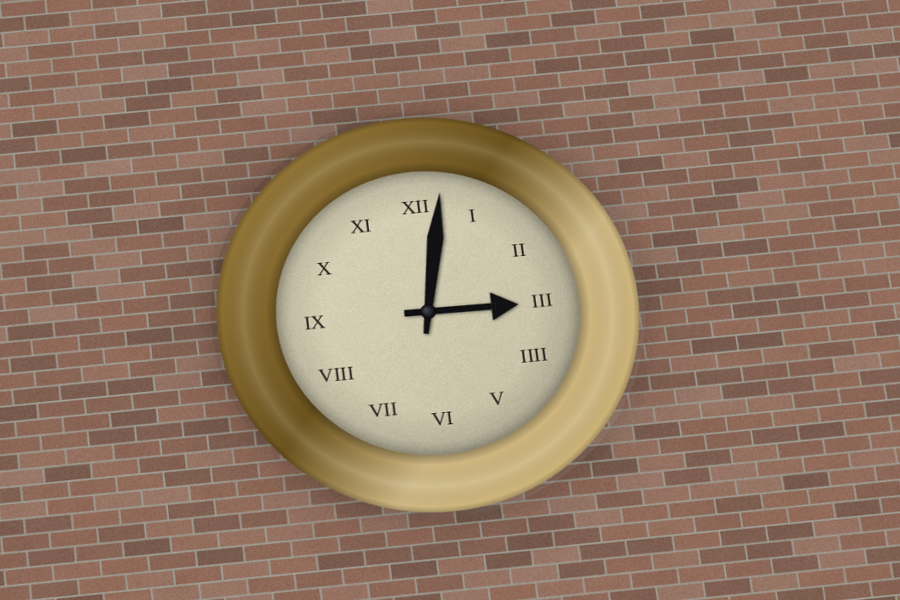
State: 3h02
